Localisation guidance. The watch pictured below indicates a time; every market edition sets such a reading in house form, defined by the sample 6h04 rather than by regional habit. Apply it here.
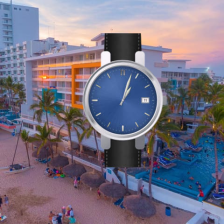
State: 1h03
